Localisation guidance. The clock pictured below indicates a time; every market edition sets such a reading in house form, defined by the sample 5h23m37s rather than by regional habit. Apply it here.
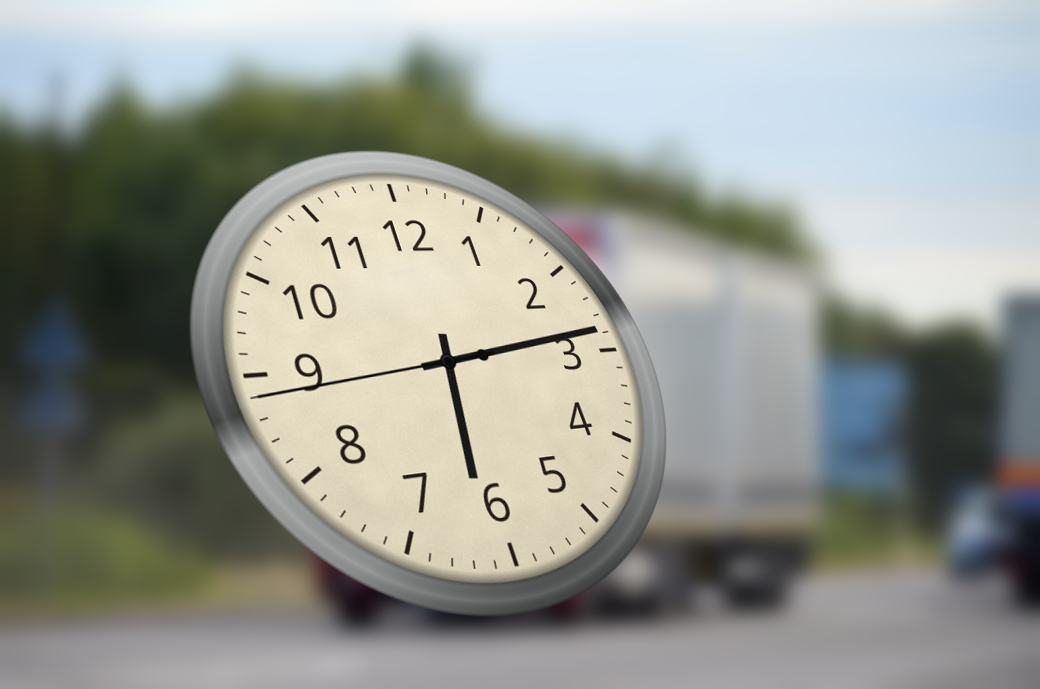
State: 6h13m44s
